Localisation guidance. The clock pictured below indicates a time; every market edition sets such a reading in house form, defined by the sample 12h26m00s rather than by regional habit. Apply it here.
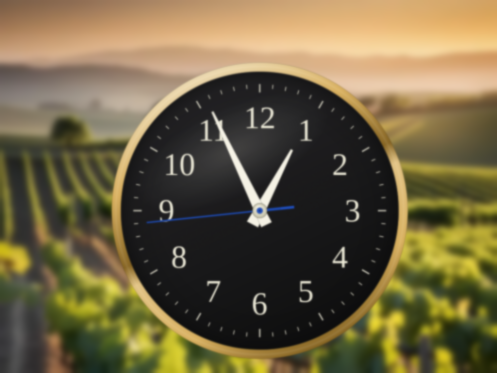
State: 12h55m44s
